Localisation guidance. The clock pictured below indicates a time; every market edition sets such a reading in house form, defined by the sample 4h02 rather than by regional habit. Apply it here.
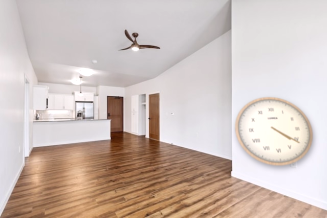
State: 4h21
